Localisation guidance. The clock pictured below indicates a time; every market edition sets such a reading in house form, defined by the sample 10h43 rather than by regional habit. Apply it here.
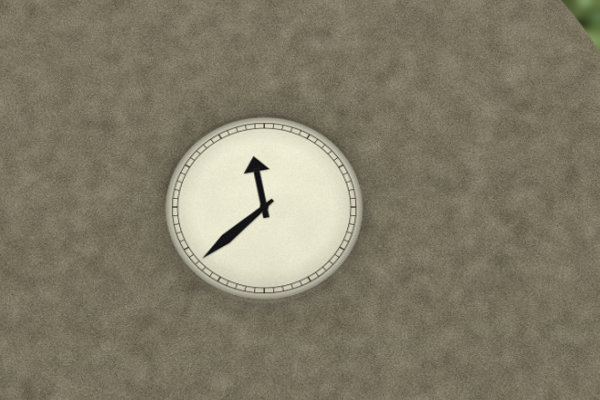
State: 11h38
